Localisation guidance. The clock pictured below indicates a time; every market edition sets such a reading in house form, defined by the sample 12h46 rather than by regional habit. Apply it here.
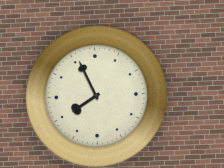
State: 7h56
